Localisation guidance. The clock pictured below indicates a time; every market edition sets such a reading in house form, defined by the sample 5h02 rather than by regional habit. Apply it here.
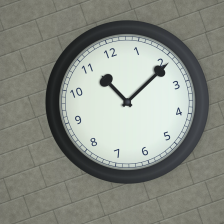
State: 11h11
